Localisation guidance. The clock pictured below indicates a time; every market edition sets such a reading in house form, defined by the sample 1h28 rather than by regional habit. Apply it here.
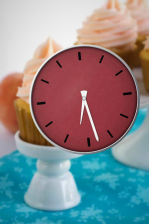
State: 6h28
